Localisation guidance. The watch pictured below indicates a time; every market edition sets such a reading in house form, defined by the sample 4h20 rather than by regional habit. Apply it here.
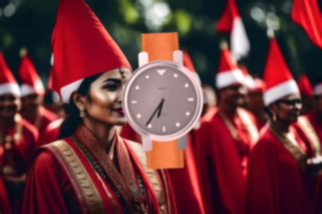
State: 6h36
